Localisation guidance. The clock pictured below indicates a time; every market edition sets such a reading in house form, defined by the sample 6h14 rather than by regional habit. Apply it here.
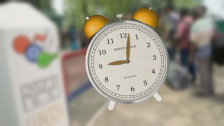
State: 9h02
